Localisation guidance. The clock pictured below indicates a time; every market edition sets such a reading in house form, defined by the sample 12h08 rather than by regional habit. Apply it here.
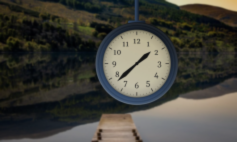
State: 1h38
